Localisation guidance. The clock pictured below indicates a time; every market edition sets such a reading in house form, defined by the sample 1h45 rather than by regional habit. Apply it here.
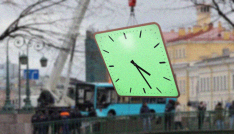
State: 4h27
